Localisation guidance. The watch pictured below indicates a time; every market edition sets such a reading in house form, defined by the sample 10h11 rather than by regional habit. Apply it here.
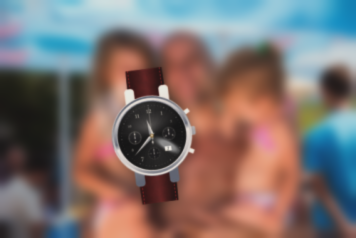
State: 11h38
